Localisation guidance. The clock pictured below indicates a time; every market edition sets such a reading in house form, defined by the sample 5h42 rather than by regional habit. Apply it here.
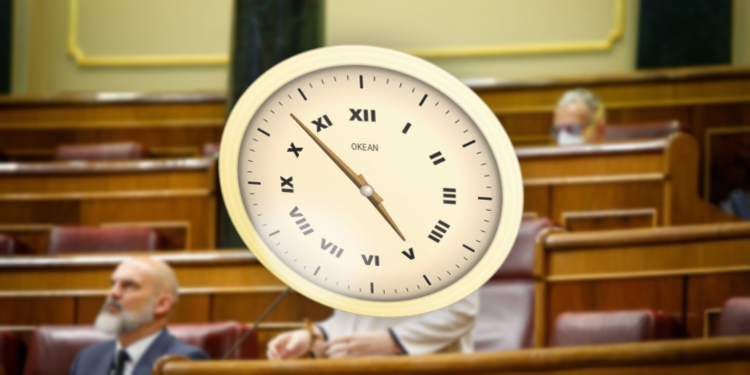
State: 4h53
